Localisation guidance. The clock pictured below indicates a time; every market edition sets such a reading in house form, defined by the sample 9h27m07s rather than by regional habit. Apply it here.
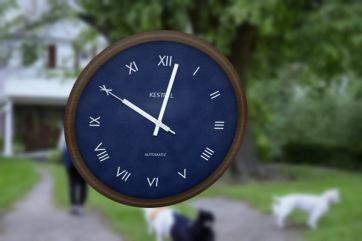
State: 10h01m50s
